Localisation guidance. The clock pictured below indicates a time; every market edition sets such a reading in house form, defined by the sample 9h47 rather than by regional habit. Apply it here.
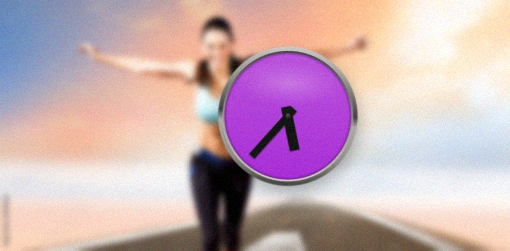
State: 5h37
